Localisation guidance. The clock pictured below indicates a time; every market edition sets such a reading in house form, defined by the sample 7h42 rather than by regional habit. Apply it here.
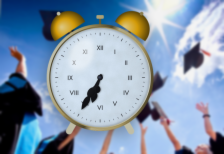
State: 6h35
